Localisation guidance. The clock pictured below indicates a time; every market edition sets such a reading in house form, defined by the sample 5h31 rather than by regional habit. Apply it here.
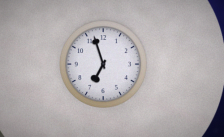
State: 6h57
